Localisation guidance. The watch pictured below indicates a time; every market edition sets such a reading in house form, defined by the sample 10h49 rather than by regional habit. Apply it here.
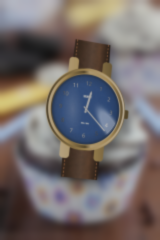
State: 12h22
